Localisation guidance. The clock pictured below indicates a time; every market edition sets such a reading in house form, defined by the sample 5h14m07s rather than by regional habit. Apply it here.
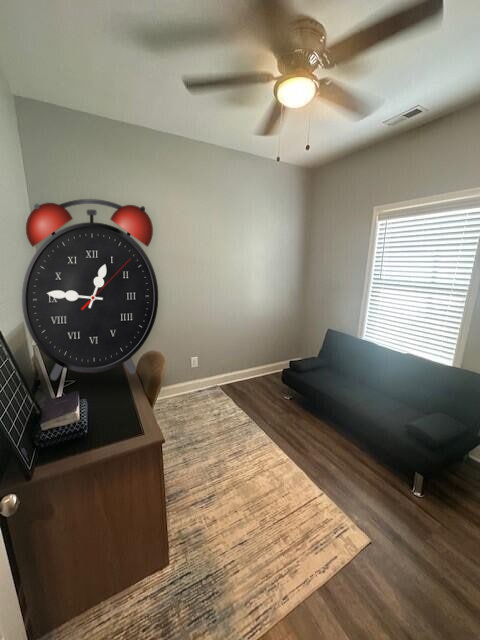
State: 12h46m08s
